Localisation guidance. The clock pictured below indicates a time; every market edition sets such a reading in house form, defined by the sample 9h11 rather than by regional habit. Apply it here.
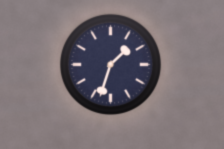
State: 1h33
